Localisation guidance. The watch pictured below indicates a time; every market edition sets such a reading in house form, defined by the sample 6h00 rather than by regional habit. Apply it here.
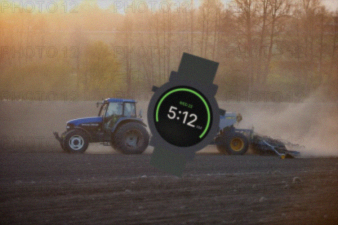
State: 5h12
